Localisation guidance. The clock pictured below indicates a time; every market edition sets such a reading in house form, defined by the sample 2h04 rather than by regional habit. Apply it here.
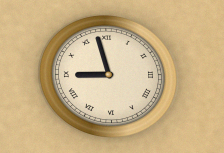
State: 8h58
